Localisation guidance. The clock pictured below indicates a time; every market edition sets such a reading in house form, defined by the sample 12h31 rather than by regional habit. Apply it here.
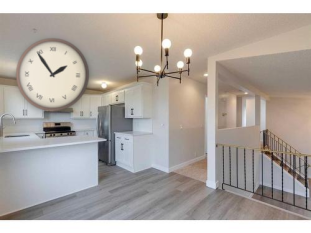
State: 1h54
